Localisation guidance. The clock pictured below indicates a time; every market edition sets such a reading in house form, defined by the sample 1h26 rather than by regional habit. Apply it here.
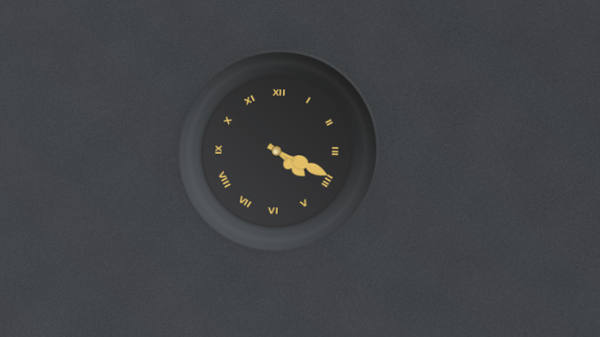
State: 4h19
